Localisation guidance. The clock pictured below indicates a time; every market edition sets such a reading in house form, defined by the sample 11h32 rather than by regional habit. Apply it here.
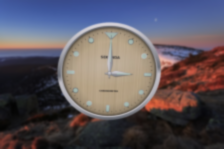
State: 3h00
